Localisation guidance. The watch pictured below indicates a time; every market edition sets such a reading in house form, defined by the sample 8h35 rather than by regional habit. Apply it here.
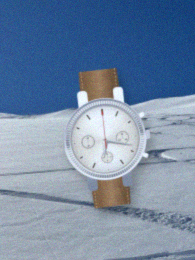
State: 6h18
